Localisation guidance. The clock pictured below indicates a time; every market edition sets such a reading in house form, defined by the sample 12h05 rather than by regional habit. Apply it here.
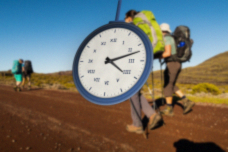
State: 4h12
